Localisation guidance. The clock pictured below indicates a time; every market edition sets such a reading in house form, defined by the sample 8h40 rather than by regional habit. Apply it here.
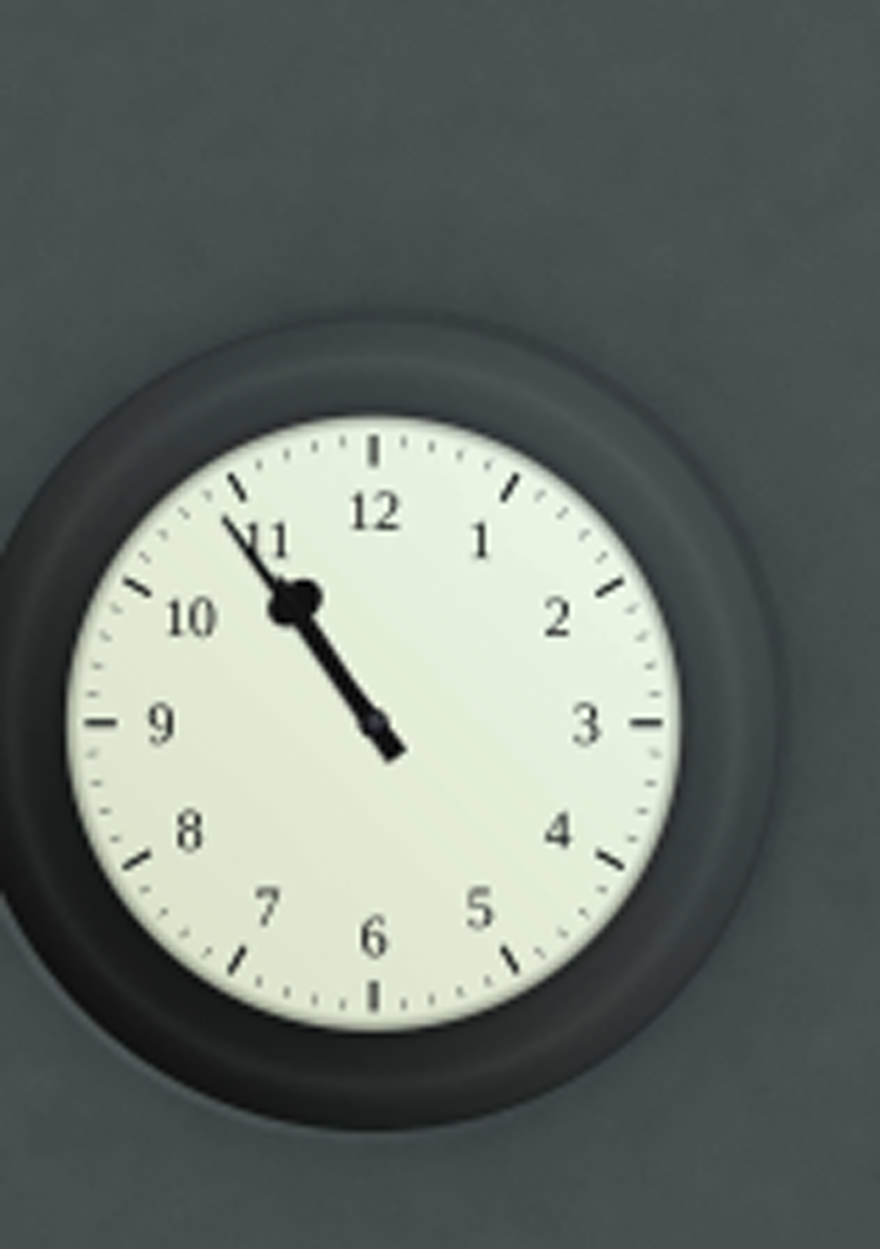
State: 10h54
